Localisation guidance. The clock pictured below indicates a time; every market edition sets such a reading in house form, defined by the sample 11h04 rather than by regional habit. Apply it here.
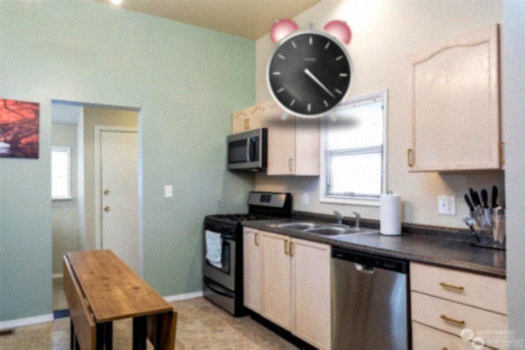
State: 4h22
